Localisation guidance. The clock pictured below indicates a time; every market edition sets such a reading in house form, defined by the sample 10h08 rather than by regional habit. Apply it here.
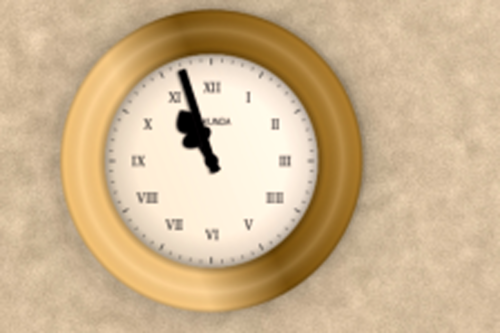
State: 10h57
